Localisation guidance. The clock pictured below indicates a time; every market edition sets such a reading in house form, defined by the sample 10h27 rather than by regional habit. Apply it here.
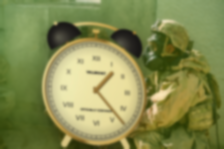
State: 1h23
